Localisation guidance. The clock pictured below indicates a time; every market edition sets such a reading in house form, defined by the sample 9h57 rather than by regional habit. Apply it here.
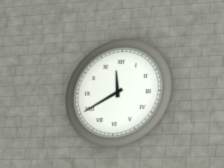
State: 11h40
